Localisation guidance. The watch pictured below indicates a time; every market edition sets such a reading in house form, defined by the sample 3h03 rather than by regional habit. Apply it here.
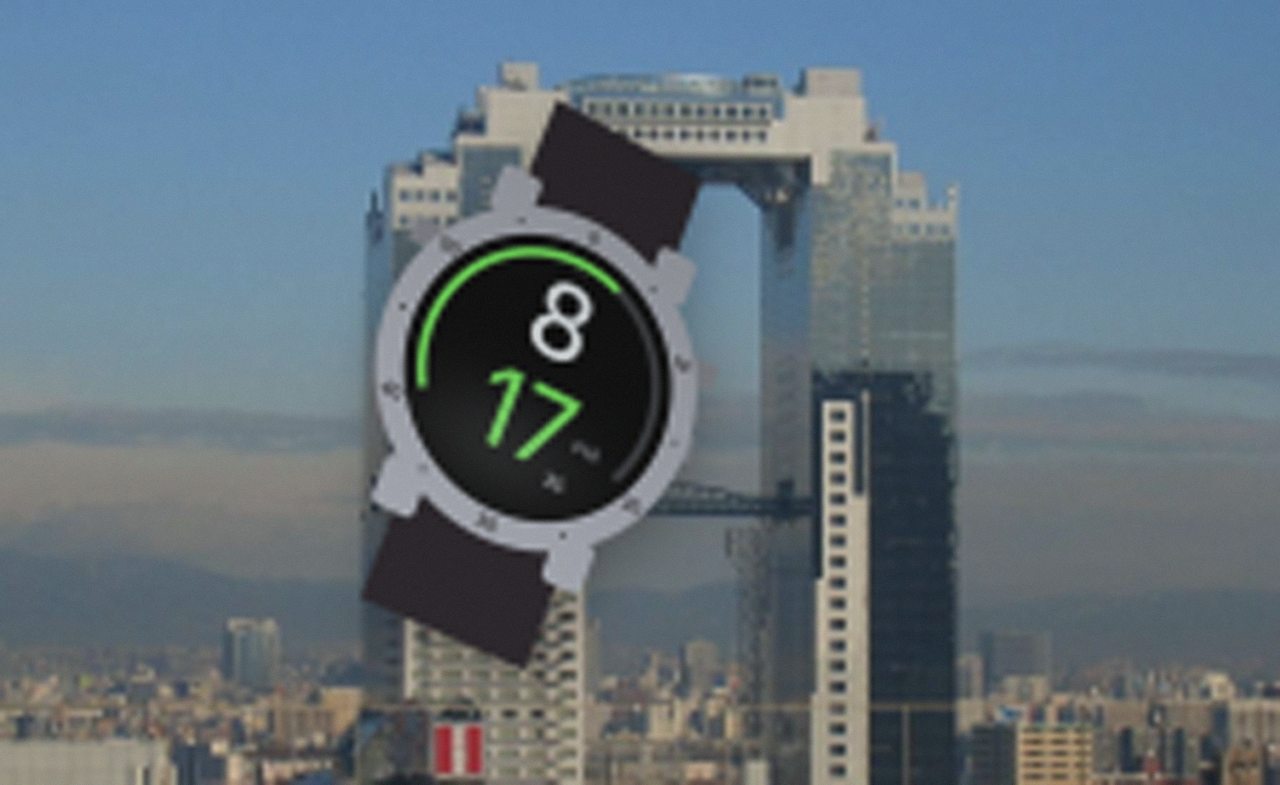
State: 8h17
